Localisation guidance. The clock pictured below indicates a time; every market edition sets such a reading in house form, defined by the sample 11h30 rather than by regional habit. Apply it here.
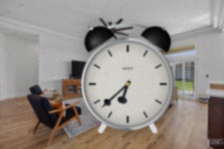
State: 6h38
